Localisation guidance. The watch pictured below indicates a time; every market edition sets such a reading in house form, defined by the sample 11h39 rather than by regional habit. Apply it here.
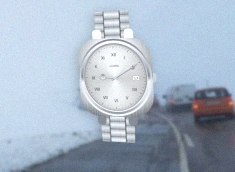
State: 9h10
